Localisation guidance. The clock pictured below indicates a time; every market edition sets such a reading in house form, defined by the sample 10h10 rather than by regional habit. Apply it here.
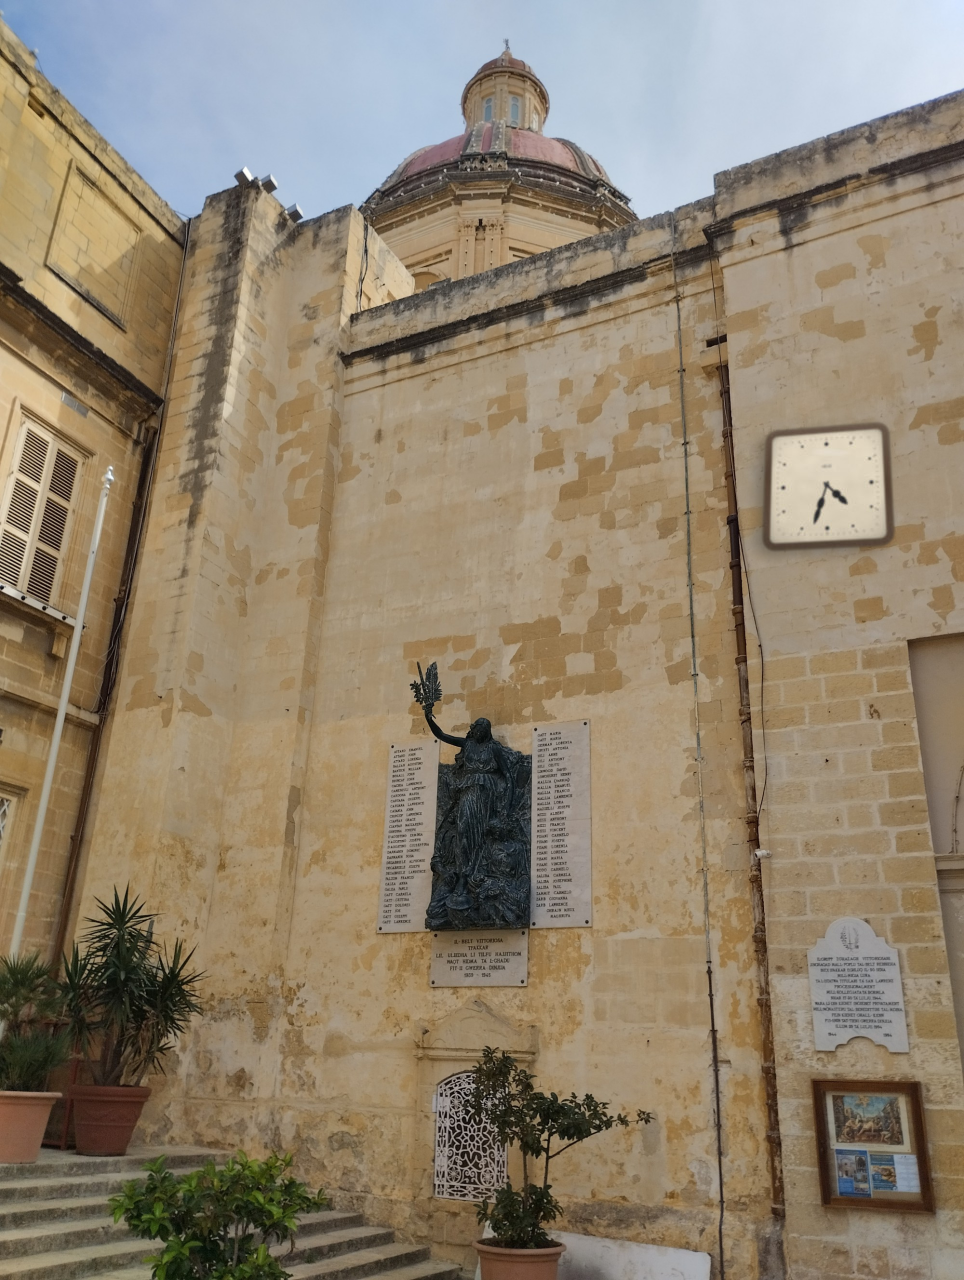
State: 4h33
